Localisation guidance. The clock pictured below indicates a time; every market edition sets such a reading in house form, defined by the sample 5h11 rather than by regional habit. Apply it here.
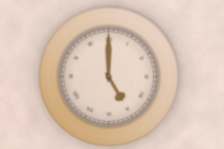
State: 5h00
